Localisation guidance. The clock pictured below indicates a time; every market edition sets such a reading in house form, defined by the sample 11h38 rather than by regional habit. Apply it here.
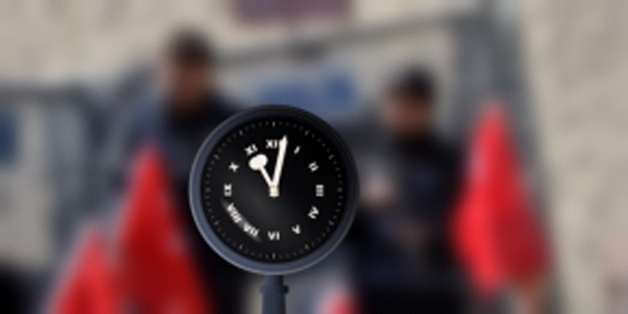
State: 11h02
